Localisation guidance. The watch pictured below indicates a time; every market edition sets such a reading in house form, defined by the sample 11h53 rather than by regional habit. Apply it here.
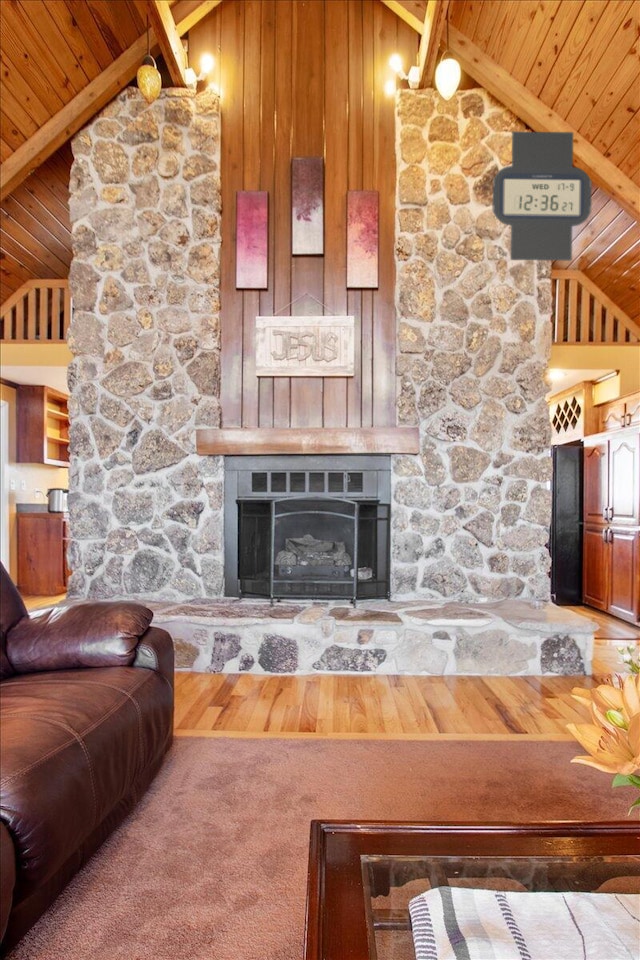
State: 12h36
